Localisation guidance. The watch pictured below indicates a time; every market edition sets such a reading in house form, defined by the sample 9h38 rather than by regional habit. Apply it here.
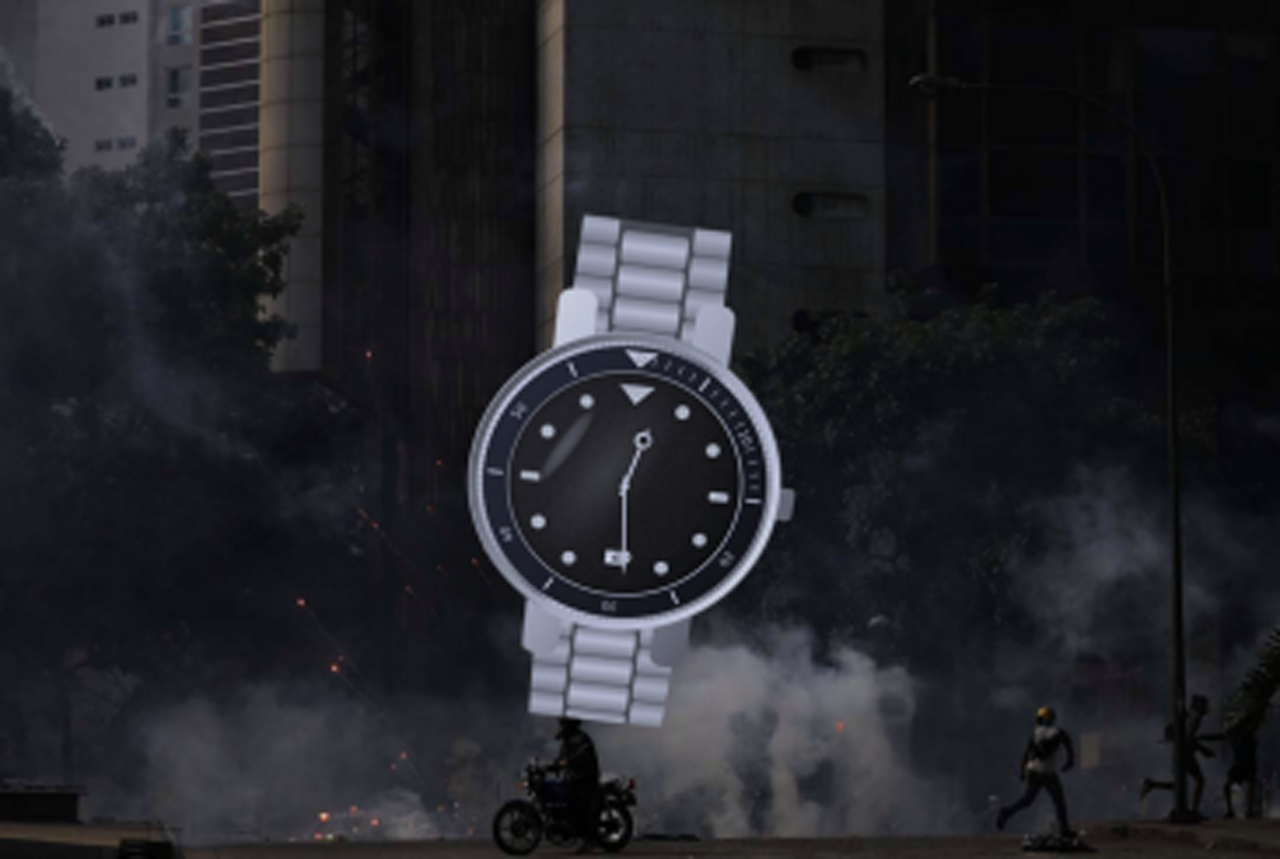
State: 12h29
